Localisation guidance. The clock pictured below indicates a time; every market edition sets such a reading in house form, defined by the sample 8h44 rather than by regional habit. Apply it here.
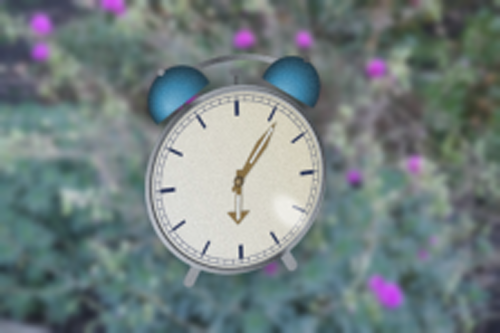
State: 6h06
